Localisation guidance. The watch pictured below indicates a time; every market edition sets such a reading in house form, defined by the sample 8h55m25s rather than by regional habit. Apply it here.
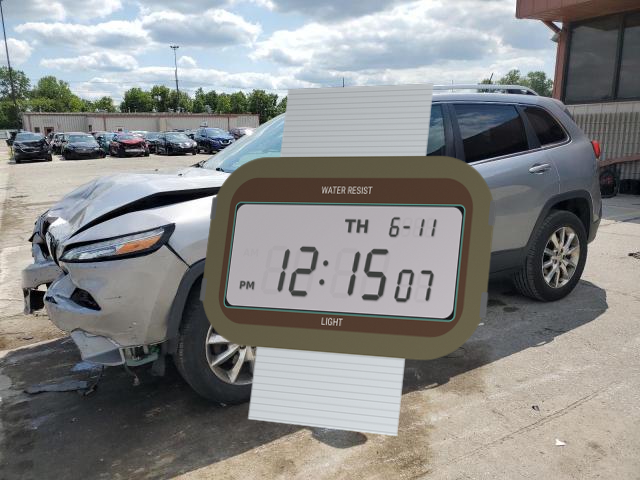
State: 12h15m07s
